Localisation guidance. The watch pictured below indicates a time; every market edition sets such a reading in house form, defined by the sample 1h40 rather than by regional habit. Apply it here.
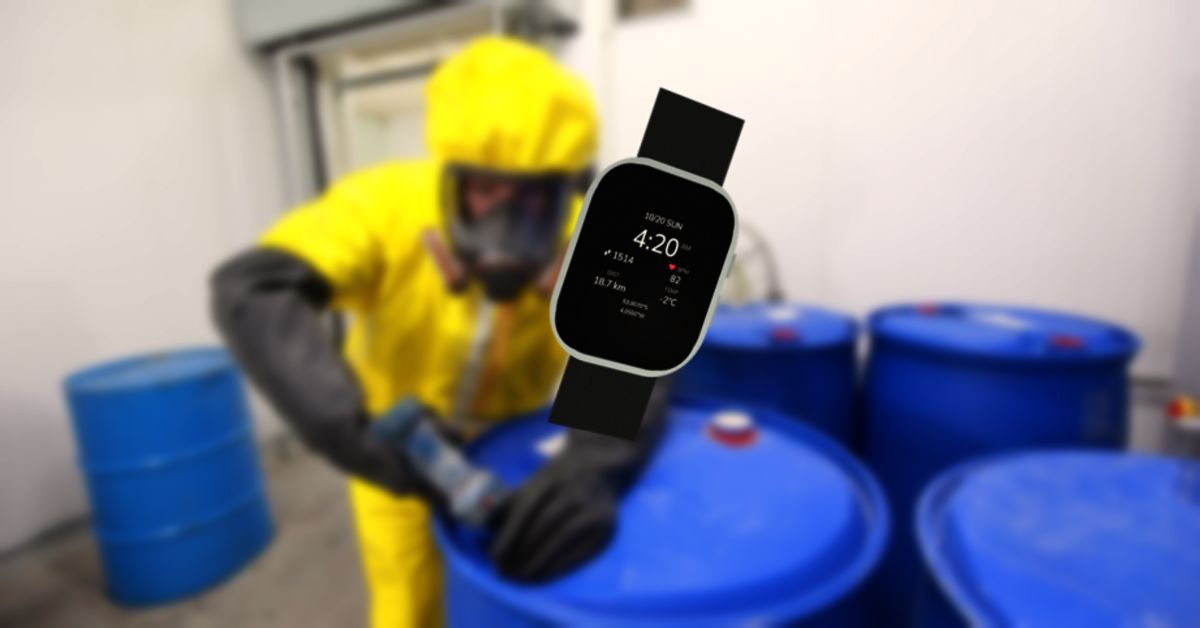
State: 4h20
